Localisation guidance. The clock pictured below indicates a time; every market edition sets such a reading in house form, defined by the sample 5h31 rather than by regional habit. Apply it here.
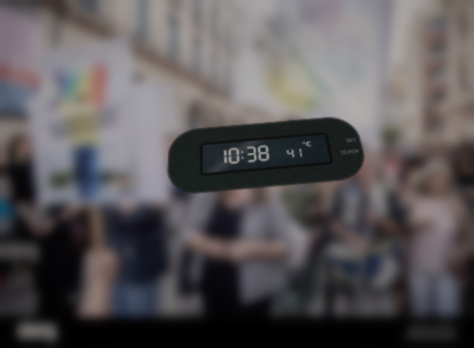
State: 10h38
